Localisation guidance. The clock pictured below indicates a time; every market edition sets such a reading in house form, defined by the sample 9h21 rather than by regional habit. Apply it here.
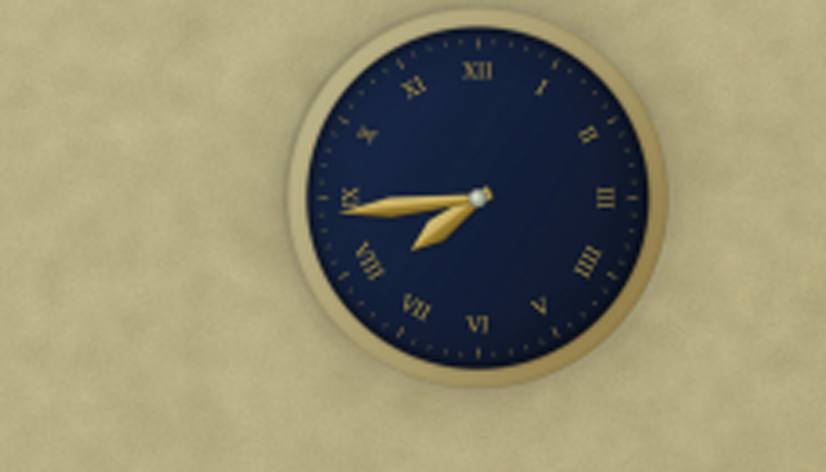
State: 7h44
